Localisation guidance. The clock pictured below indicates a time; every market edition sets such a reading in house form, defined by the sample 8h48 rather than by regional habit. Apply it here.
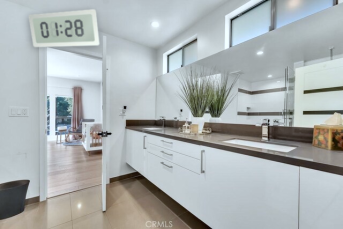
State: 1h28
